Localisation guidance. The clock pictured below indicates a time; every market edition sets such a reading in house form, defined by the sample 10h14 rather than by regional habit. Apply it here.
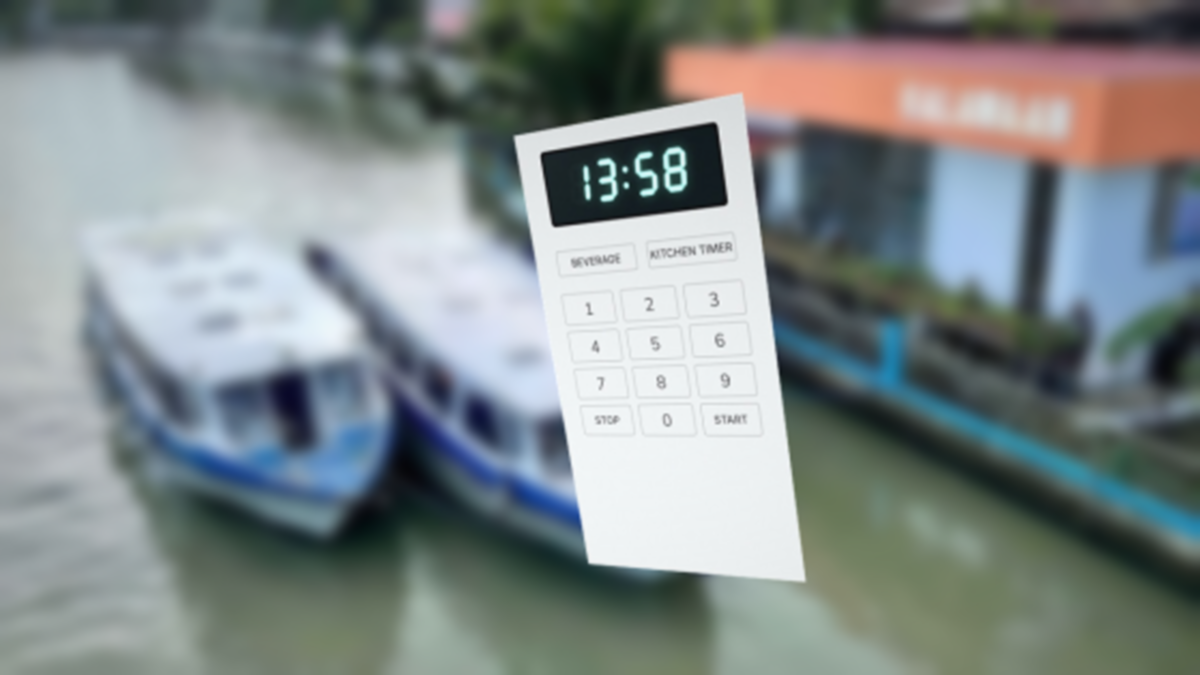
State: 13h58
